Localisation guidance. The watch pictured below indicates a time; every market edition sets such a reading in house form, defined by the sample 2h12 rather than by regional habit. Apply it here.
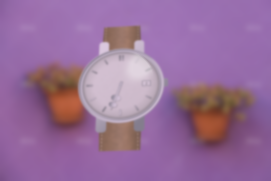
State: 6h33
